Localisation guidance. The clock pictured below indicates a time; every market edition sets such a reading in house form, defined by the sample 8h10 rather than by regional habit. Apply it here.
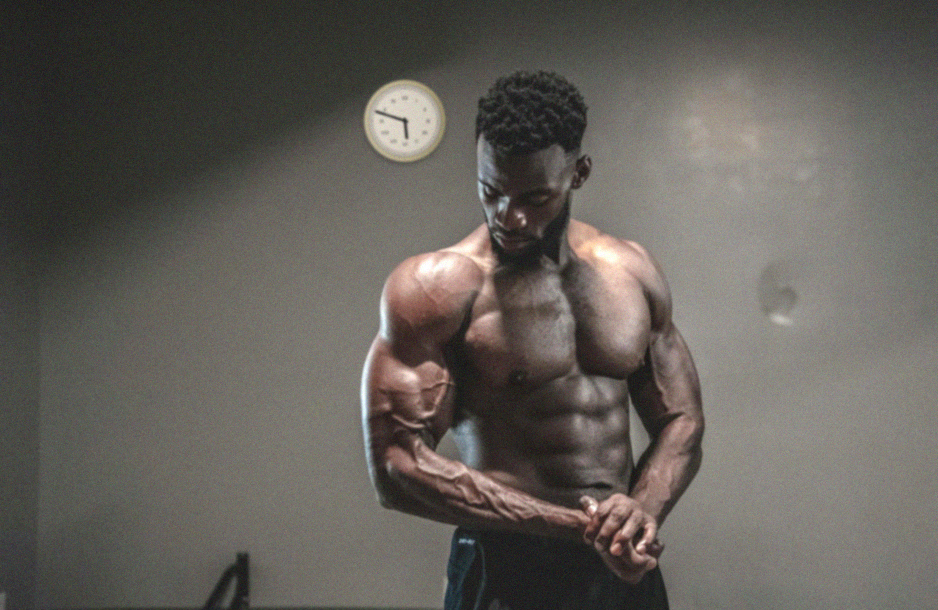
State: 5h48
